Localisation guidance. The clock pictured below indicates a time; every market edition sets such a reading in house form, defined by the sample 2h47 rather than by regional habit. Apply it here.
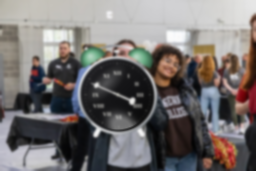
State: 3h49
